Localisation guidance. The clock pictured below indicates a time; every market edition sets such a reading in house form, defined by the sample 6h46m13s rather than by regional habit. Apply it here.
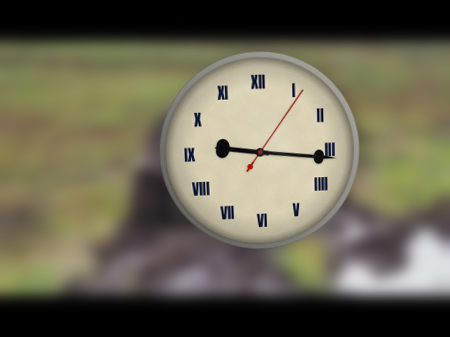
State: 9h16m06s
